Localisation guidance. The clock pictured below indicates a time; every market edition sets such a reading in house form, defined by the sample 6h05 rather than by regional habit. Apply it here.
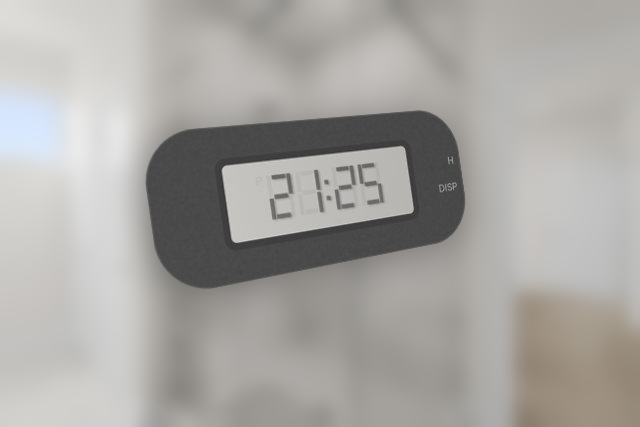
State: 21h25
